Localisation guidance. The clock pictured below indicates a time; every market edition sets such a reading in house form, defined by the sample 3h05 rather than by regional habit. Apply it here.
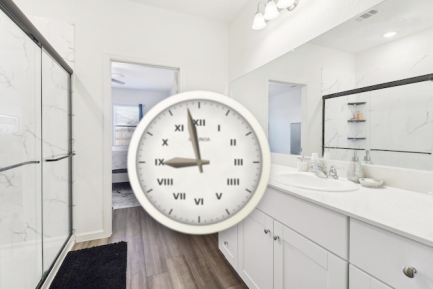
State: 8h58
